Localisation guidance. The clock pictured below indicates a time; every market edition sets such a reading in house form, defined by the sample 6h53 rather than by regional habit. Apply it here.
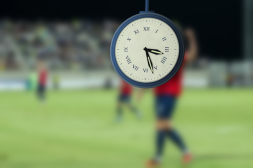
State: 3h27
